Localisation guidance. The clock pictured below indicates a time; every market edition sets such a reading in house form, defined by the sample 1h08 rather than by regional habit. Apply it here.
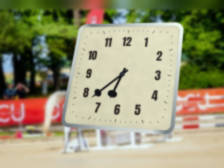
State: 6h38
